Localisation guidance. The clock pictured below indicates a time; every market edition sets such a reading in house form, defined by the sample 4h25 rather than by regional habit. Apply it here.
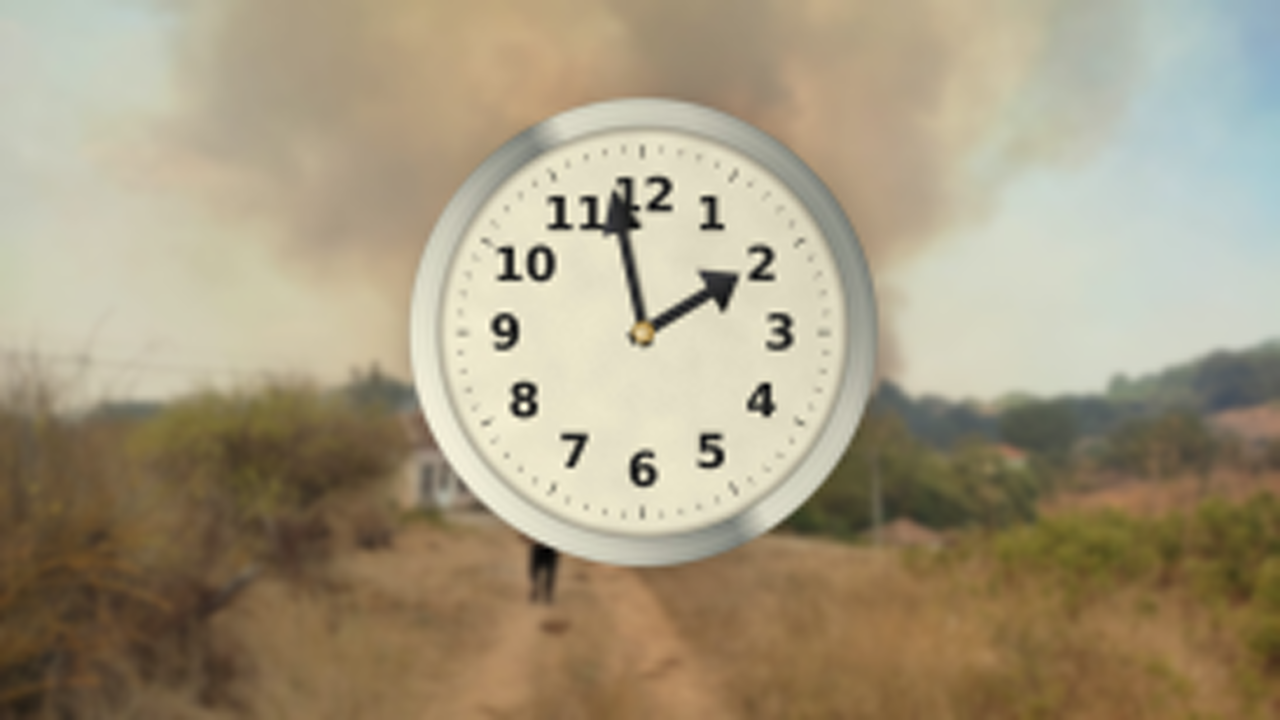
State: 1h58
